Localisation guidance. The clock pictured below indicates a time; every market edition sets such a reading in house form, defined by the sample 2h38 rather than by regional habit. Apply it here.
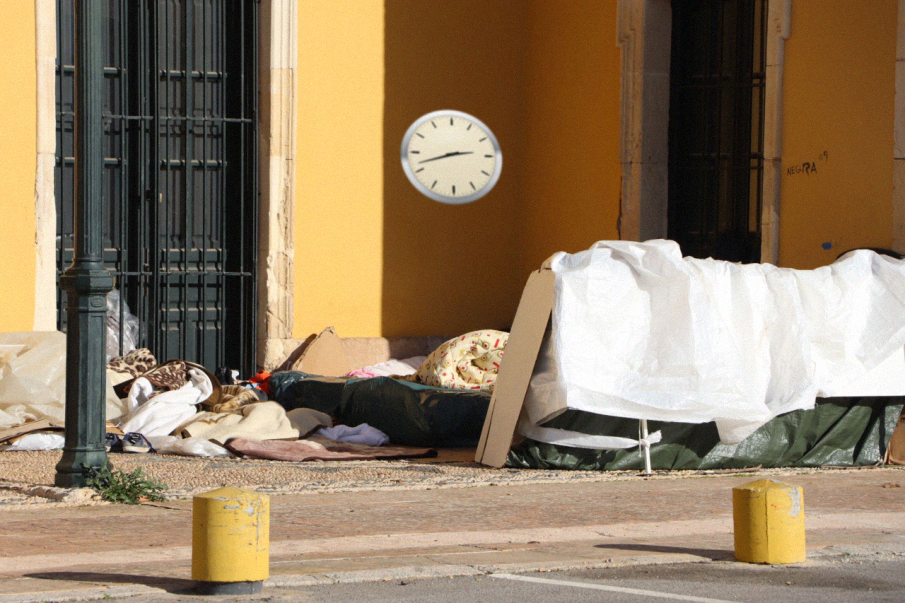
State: 2h42
